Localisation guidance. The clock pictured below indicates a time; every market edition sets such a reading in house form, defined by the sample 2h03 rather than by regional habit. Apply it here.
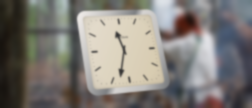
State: 11h33
